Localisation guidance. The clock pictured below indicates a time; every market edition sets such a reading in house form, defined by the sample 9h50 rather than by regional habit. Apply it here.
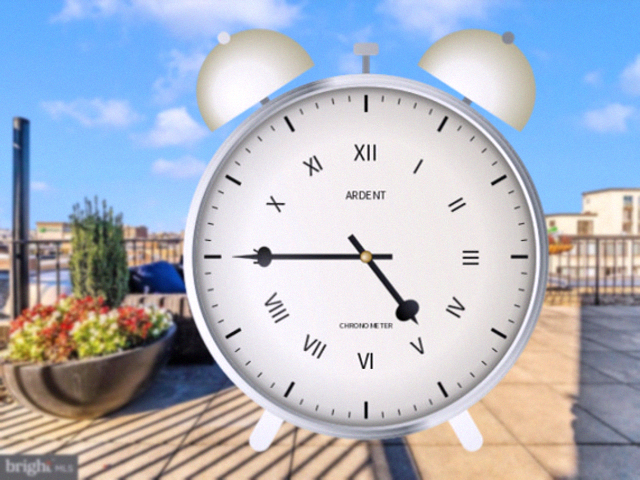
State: 4h45
